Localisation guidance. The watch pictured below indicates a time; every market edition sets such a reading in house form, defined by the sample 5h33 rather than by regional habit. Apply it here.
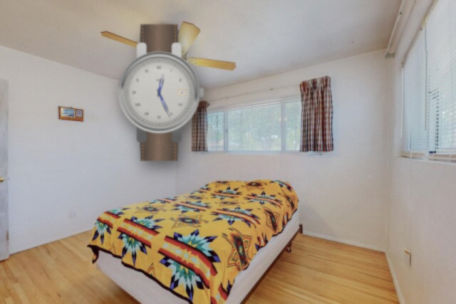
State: 12h26
